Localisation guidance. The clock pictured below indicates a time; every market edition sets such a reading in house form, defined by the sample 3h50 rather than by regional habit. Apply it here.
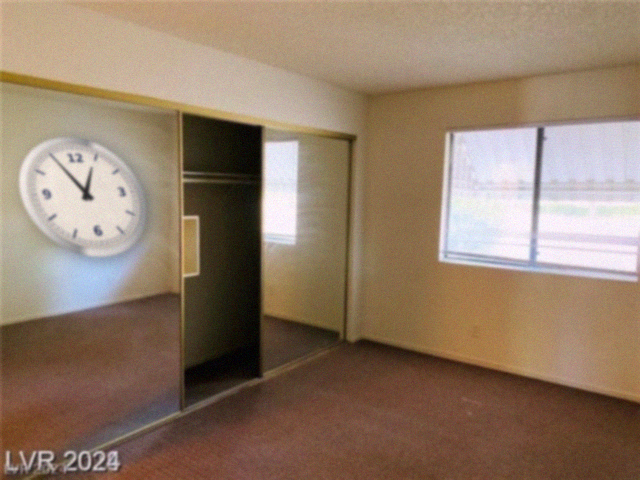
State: 12h55
